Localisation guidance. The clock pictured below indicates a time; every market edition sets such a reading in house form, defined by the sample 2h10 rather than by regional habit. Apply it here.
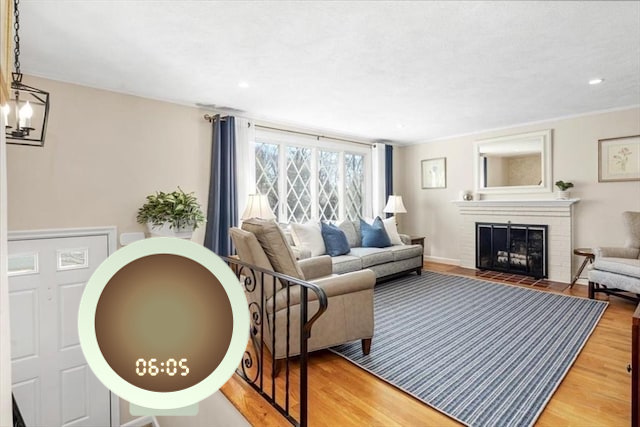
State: 6h05
